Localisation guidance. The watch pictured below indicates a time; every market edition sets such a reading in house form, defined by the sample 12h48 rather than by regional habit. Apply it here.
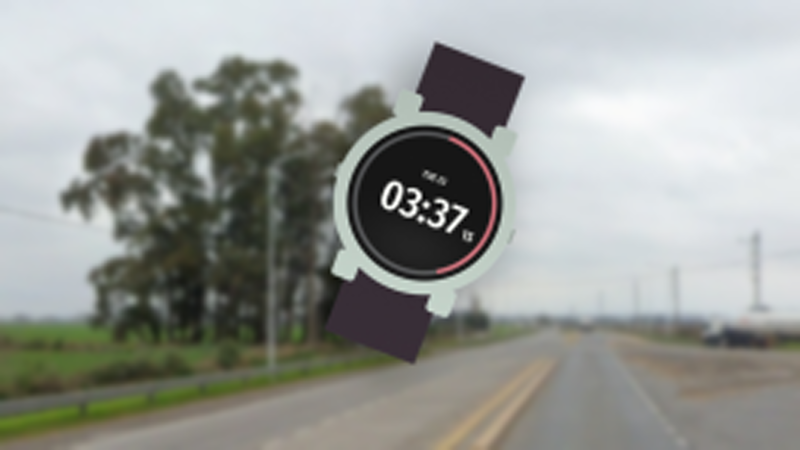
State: 3h37
